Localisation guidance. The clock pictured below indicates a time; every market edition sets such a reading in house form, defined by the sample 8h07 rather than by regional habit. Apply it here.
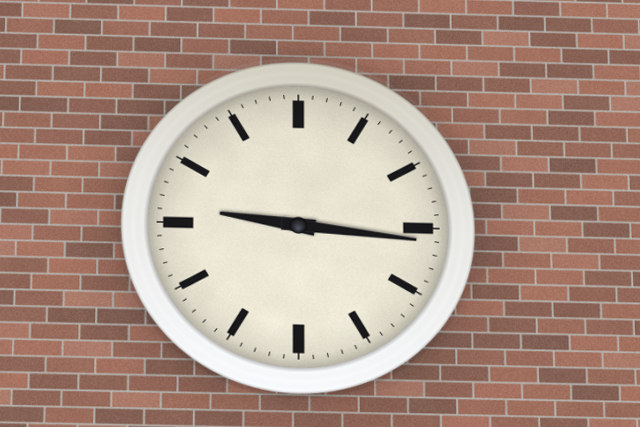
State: 9h16
